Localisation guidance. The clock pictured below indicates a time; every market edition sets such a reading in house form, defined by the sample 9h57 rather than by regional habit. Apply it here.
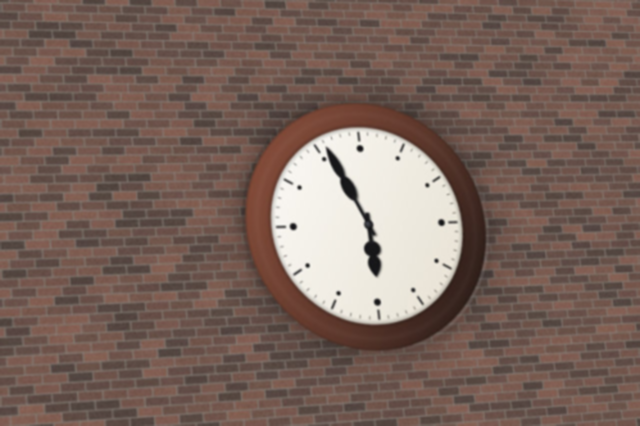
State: 5h56
